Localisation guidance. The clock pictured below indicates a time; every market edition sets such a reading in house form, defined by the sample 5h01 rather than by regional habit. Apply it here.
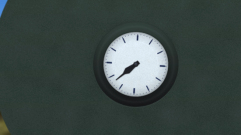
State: 7h38
